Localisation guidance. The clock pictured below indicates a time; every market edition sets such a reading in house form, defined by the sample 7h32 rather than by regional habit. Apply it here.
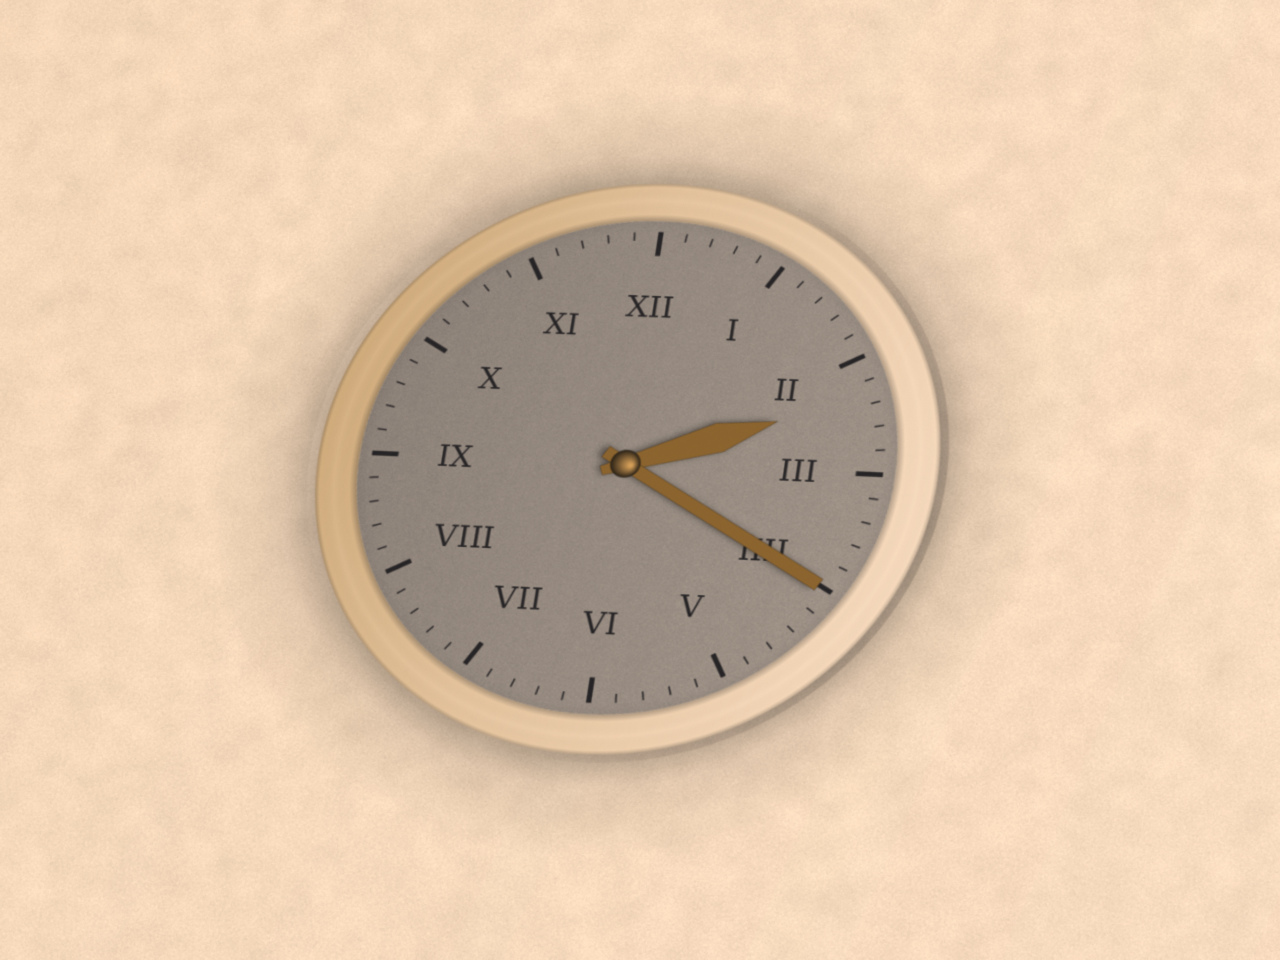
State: 2h20
